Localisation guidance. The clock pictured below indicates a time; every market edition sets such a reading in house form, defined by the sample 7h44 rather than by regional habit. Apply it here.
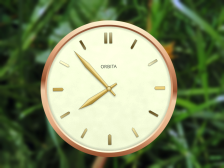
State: 7h53
